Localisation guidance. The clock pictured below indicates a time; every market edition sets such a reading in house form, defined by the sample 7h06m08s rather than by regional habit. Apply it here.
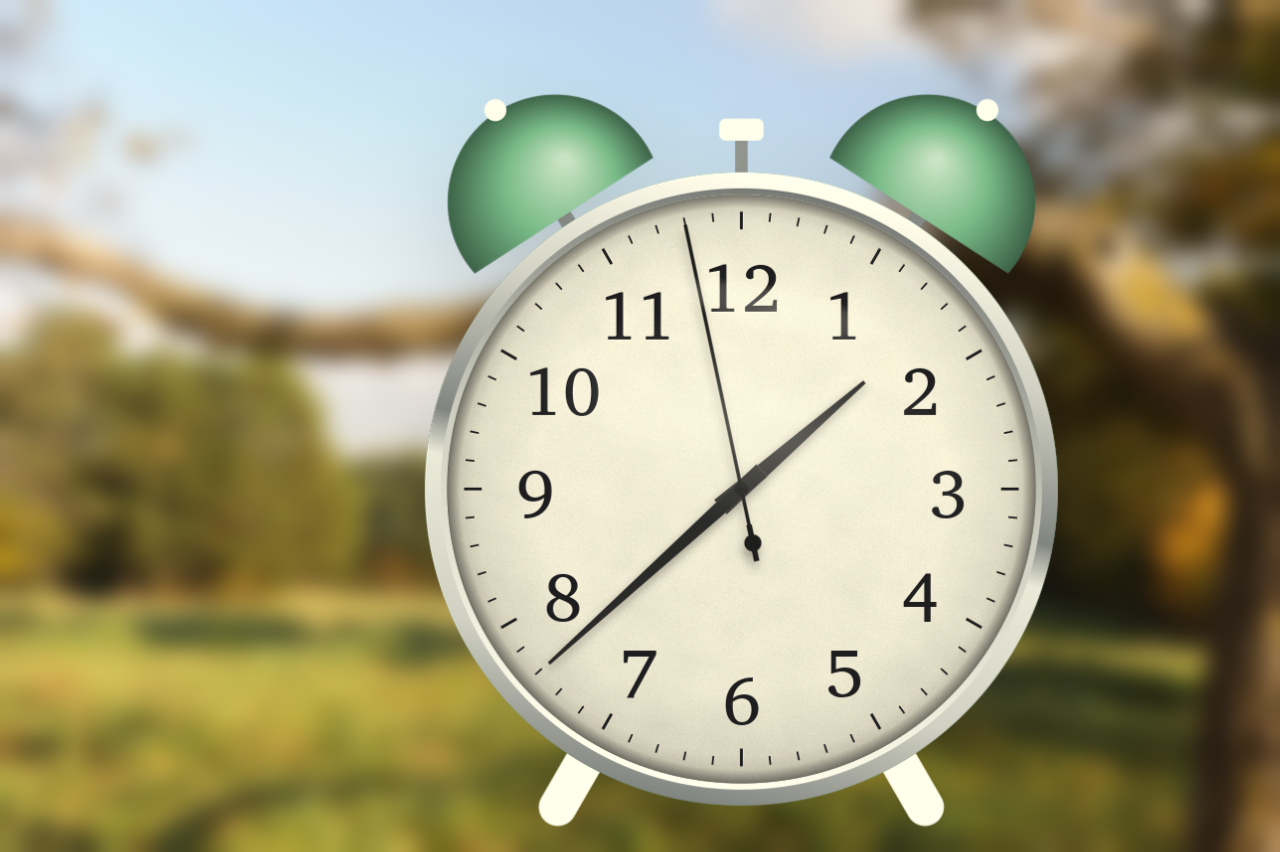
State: 1h37m58s
